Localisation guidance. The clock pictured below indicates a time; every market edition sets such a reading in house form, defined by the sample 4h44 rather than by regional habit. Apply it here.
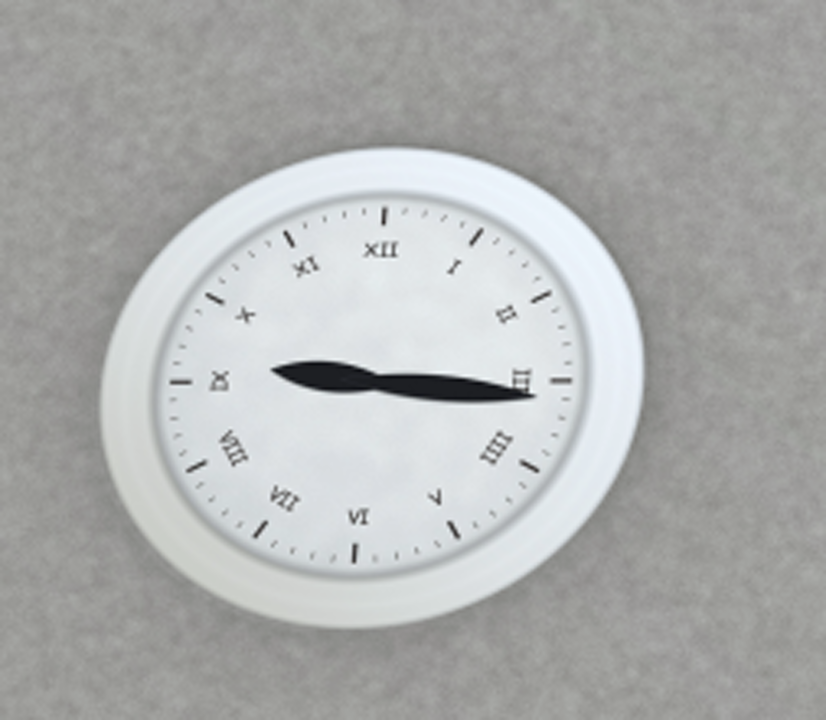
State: 9h16
